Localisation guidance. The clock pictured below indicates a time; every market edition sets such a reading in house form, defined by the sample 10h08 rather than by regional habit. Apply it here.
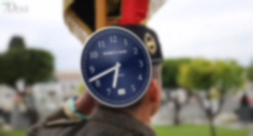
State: 6h42
